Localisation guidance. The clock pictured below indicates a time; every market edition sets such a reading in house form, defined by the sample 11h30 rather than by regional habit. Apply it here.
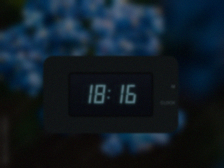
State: 18h16
